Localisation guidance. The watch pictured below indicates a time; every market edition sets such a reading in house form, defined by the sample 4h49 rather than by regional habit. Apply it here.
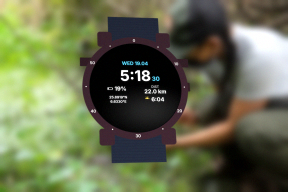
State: 5h18
